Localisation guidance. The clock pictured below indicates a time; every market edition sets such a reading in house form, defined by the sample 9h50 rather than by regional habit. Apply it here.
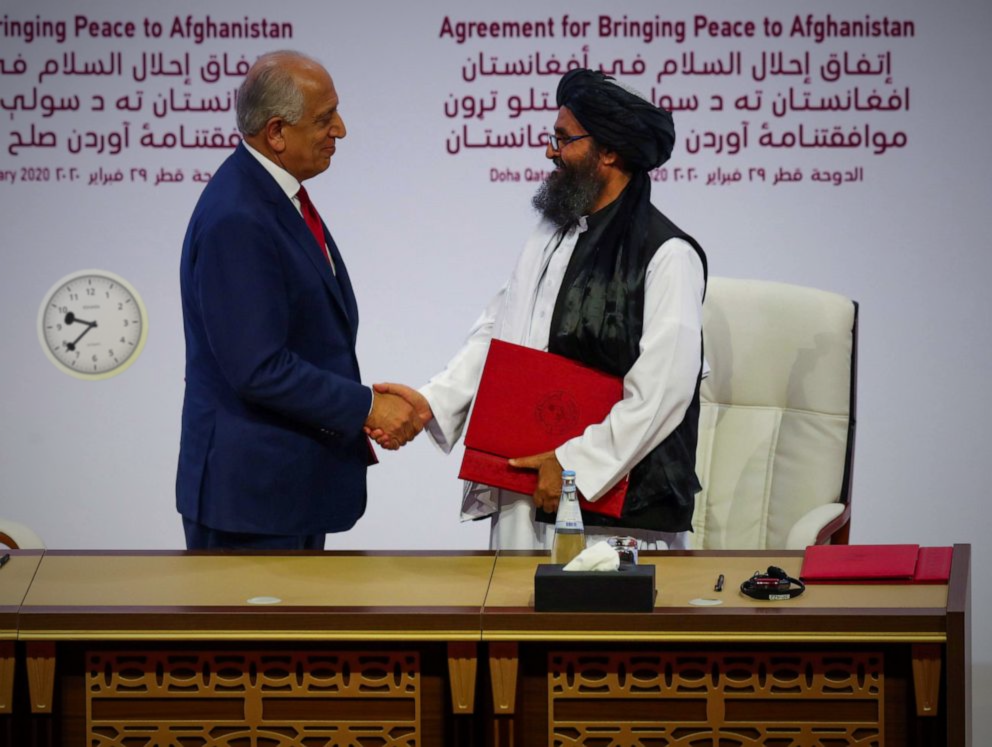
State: 9h38
